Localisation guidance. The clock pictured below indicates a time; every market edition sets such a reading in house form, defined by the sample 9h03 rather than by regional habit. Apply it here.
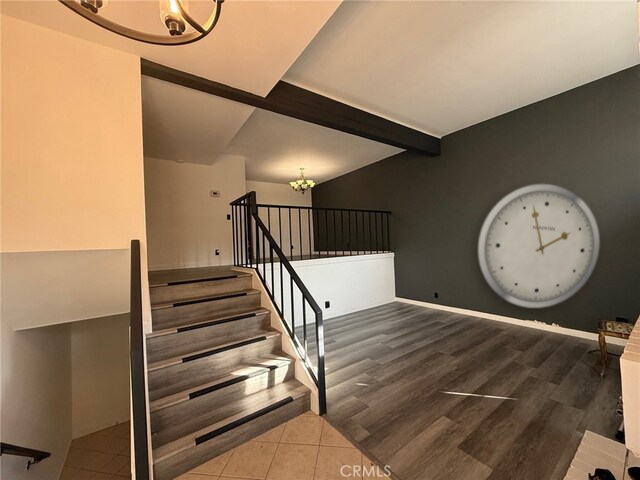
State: 1h57
